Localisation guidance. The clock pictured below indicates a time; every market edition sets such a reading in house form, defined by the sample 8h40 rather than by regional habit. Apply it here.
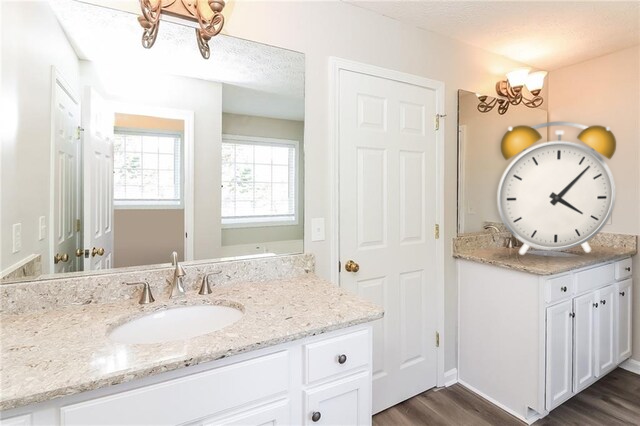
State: 4h07
